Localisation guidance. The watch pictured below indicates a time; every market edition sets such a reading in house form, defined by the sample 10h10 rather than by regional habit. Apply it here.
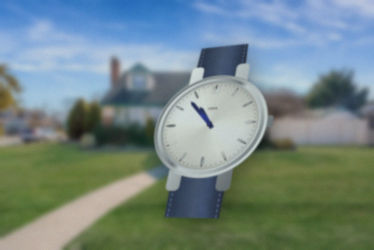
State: 10h53
